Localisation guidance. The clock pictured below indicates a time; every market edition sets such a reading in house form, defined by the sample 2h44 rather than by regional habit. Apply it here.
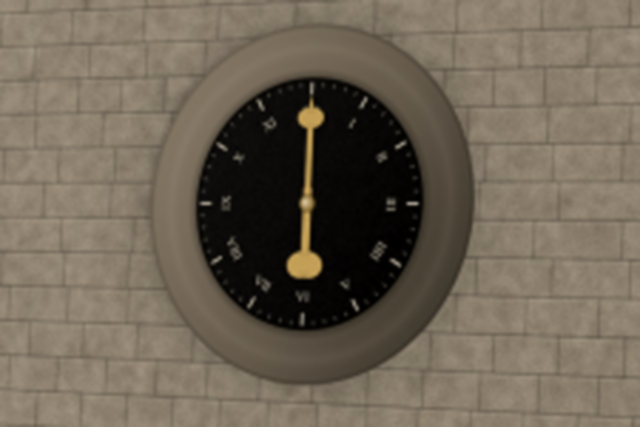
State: 6h00
